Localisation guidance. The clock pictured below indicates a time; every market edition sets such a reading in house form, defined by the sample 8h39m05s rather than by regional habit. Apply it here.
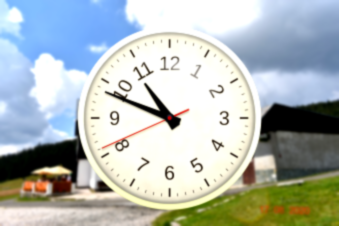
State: 10h48m41s
